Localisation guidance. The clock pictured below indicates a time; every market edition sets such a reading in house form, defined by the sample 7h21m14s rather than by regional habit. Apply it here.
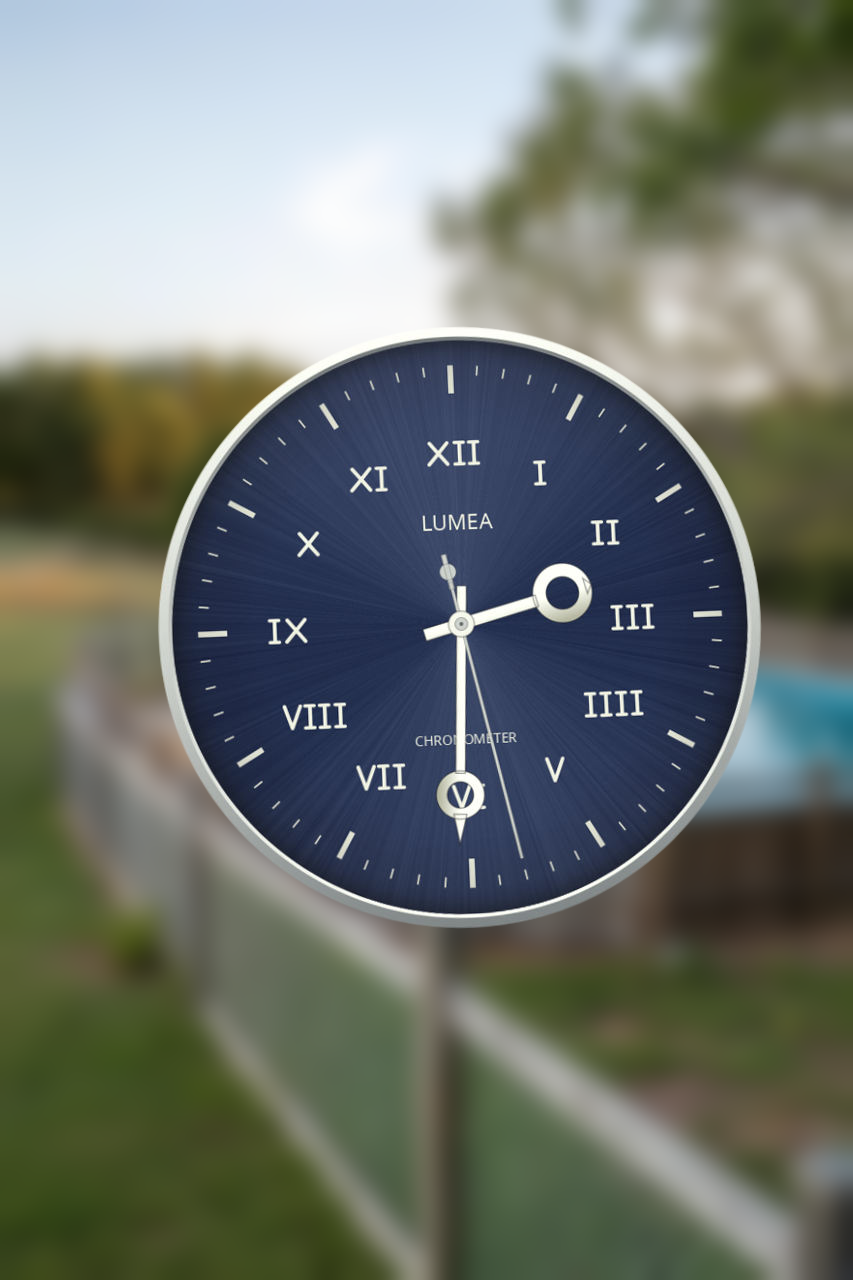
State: 2h30m28s
